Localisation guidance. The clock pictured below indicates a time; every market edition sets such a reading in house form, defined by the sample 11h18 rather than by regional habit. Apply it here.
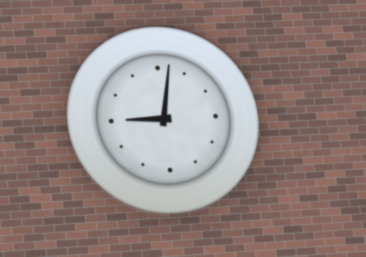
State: 9h02
